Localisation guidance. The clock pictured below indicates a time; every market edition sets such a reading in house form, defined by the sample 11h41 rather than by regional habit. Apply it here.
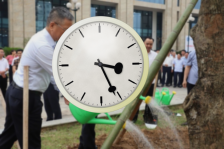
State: 3h26
